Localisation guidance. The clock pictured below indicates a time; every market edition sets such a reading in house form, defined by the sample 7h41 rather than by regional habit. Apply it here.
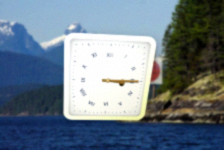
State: 3h15
